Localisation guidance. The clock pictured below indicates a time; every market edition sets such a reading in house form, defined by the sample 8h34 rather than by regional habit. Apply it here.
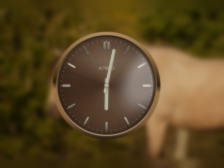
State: 6h02
